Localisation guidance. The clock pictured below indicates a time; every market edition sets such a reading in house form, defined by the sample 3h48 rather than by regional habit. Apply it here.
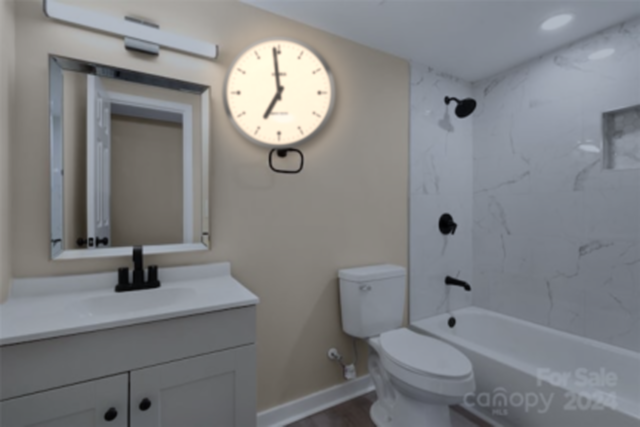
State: 6h59
